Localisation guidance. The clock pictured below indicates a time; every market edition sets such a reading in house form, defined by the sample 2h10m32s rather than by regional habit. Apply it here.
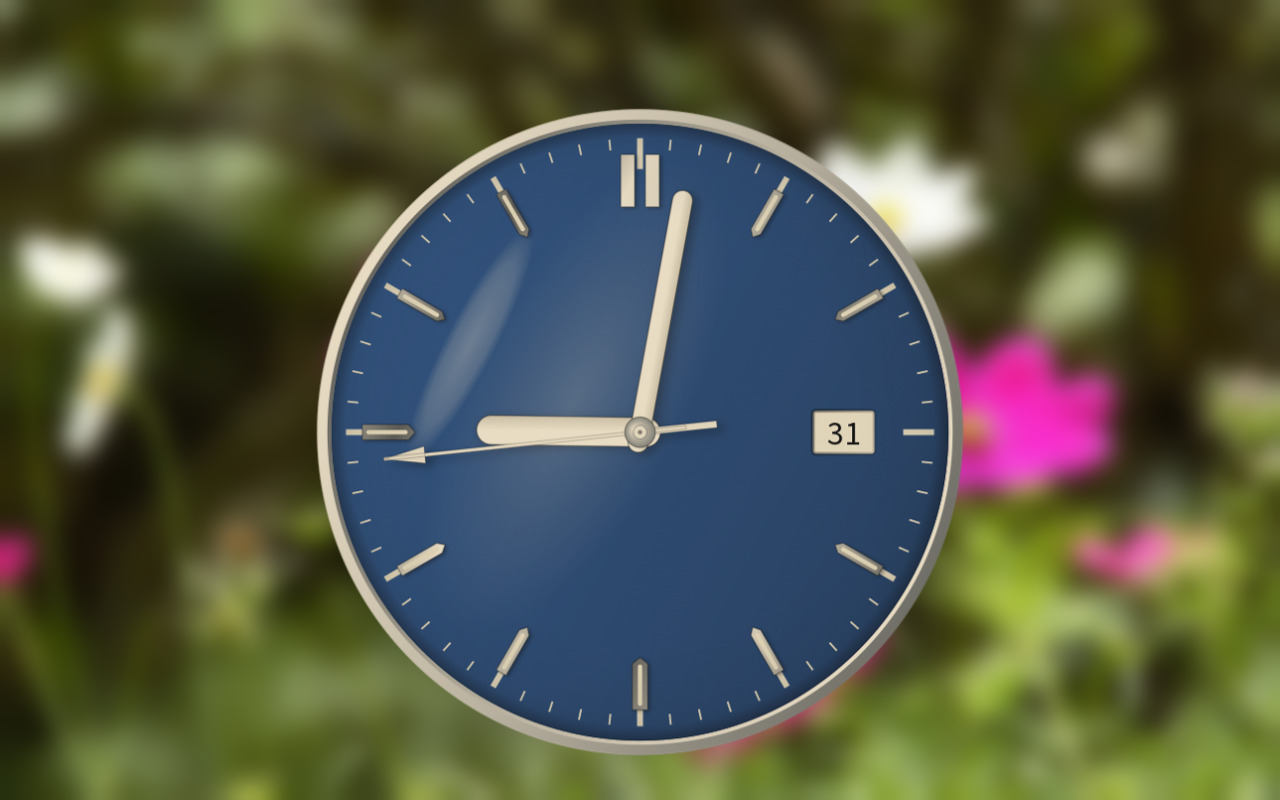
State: 9h01m44s
